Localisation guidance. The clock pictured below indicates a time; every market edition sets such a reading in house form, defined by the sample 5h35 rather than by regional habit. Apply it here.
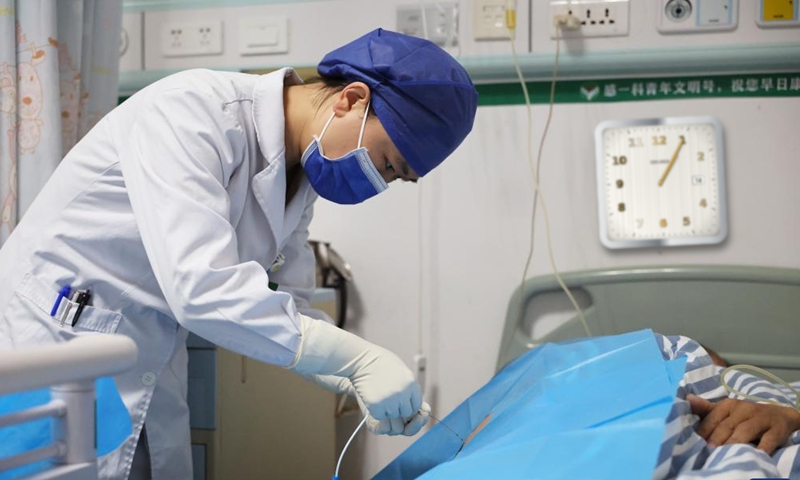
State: 1h05
